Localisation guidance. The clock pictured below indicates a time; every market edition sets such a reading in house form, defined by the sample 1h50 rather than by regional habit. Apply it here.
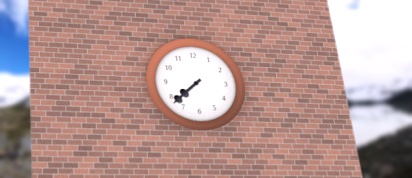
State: 7h38
